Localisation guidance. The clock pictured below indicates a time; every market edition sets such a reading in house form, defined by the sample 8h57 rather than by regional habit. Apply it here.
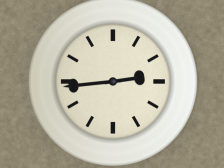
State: 2h44
